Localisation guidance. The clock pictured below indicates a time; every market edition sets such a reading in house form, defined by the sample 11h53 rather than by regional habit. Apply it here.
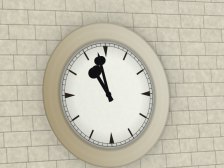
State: 10h58
